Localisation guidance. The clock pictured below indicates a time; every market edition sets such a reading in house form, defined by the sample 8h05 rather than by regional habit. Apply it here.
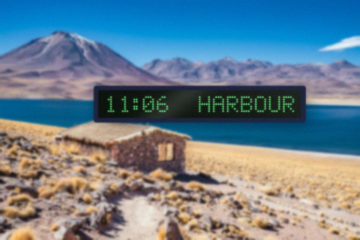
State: 11h06
